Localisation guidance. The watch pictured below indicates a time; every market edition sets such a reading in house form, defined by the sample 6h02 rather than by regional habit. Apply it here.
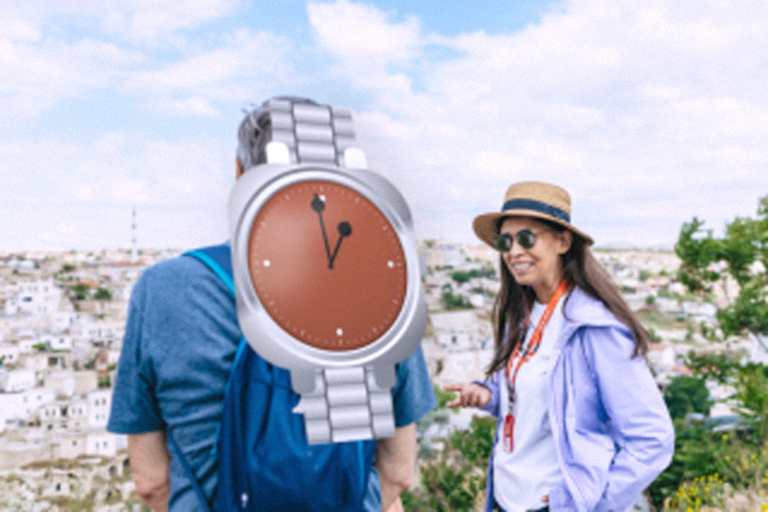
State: 12h59
